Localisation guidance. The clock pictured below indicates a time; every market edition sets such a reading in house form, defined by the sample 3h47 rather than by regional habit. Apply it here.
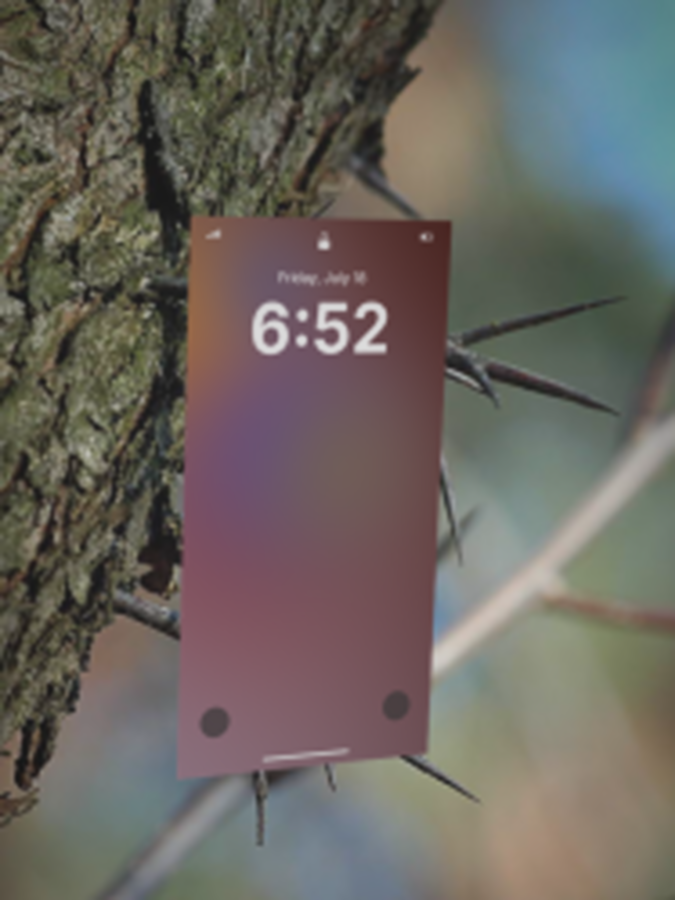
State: 6h52
